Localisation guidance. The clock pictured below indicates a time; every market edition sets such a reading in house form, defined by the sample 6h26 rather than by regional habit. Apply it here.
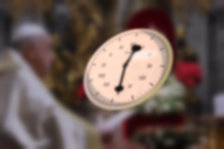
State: 12h29
